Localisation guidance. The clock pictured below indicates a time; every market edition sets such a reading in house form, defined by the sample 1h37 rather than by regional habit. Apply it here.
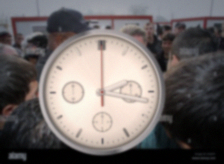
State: 2h17
